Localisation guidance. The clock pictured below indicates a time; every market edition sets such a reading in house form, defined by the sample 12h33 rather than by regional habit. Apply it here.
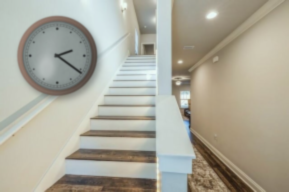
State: 2h21
